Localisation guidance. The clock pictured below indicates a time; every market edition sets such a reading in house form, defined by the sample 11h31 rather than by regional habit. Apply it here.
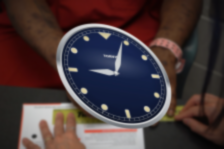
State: 9h04
